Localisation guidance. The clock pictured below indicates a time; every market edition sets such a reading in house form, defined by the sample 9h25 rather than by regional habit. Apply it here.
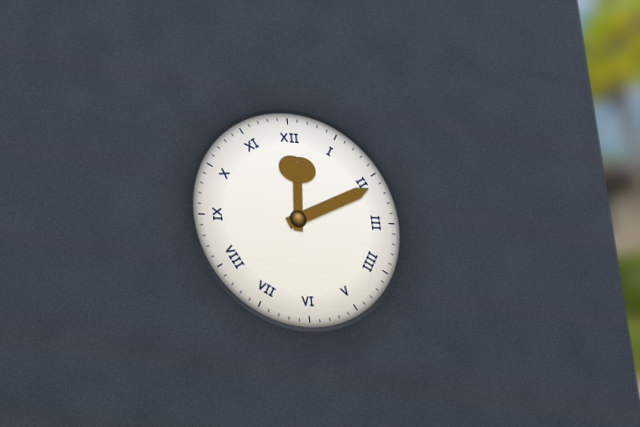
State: 12h11
